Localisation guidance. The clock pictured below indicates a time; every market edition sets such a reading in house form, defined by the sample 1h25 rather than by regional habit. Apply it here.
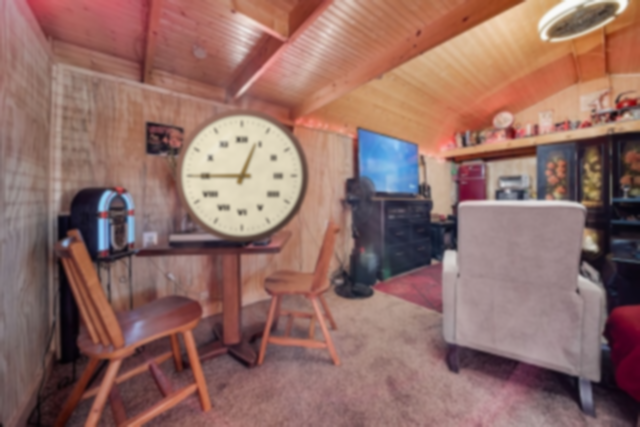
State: 12h45
